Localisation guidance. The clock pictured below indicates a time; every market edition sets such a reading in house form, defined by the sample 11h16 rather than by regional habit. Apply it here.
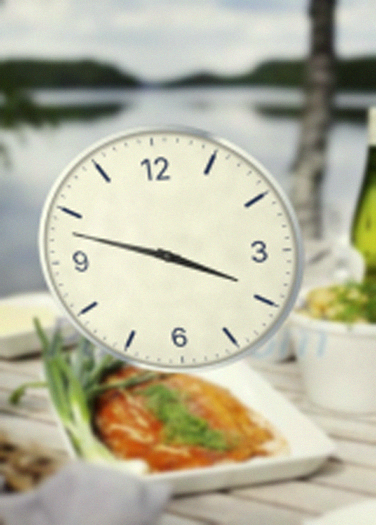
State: 3h48
